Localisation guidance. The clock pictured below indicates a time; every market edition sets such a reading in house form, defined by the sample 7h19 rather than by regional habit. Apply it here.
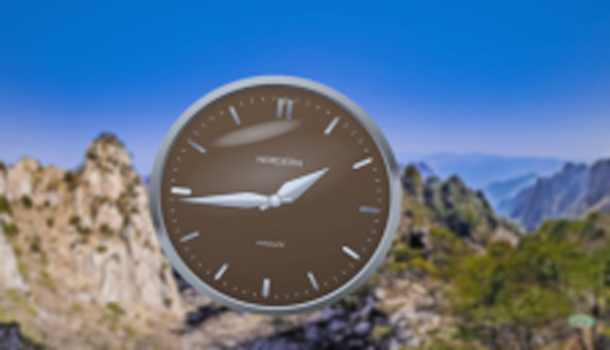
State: 1h44
